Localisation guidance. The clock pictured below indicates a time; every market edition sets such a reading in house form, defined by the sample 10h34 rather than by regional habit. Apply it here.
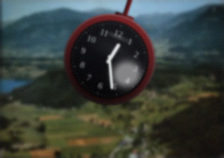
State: 12h26
